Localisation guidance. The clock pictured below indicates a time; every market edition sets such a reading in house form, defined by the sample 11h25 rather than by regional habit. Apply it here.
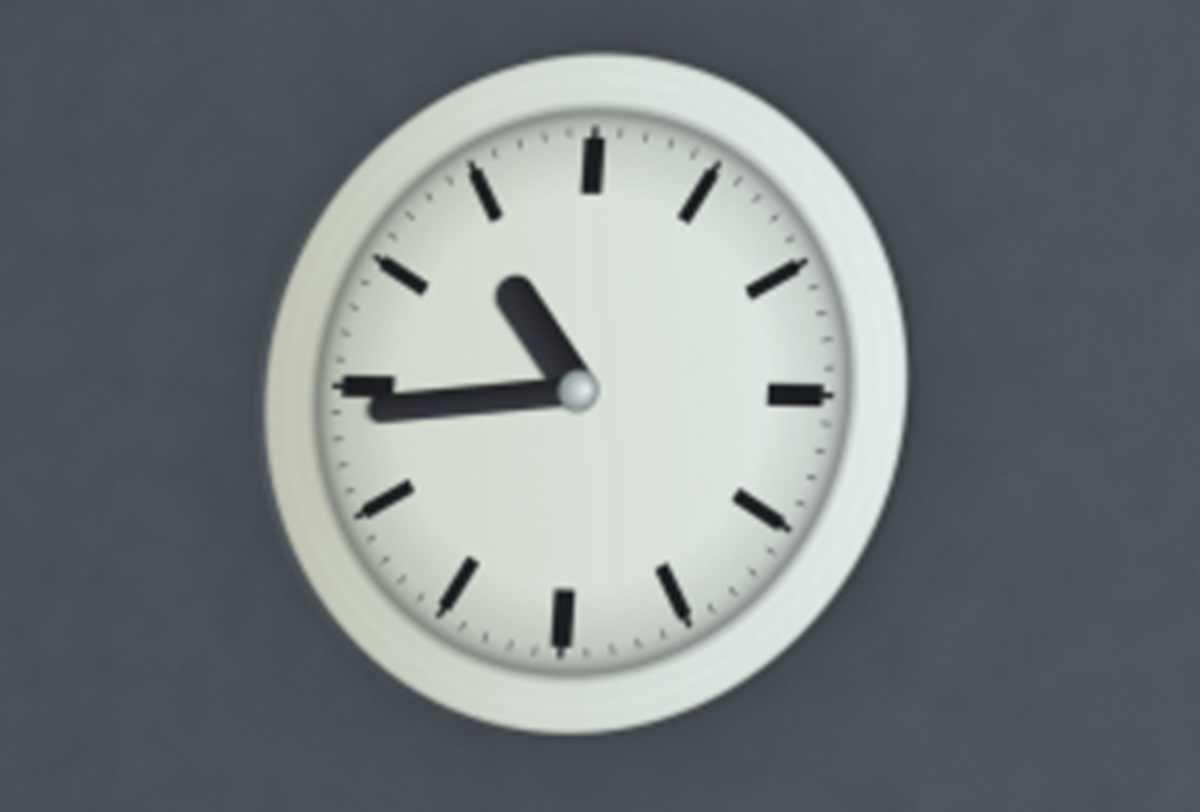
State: 10h44
